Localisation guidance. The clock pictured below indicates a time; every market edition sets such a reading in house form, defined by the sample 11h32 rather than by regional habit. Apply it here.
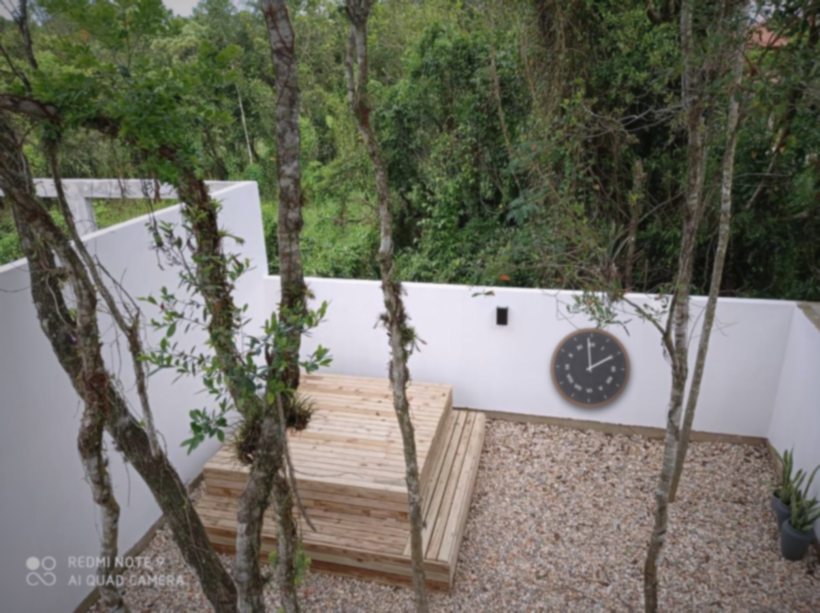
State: 1h59
